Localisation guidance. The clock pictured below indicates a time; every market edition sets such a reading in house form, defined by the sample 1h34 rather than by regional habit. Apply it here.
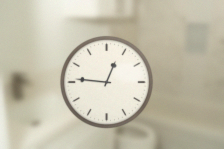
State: 12h46
